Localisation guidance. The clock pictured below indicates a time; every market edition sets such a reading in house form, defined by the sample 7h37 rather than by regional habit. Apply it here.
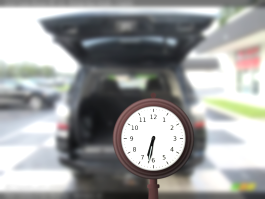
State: 6h32
